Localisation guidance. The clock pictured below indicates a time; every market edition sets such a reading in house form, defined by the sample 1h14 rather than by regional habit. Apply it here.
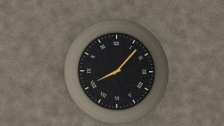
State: 8h07
